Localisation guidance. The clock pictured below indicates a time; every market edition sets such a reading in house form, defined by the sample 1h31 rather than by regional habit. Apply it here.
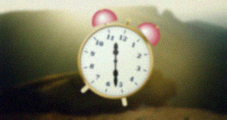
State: 11h27
